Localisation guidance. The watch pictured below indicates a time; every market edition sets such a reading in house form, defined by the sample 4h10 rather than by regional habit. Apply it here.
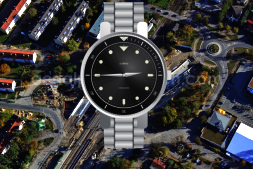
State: 2h45
